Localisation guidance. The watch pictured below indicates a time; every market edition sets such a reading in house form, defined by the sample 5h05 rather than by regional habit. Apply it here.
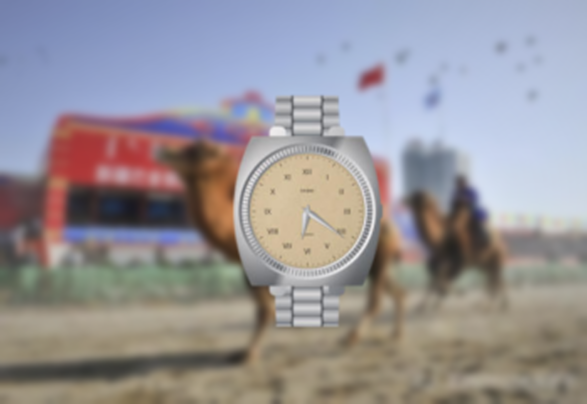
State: 6h21
